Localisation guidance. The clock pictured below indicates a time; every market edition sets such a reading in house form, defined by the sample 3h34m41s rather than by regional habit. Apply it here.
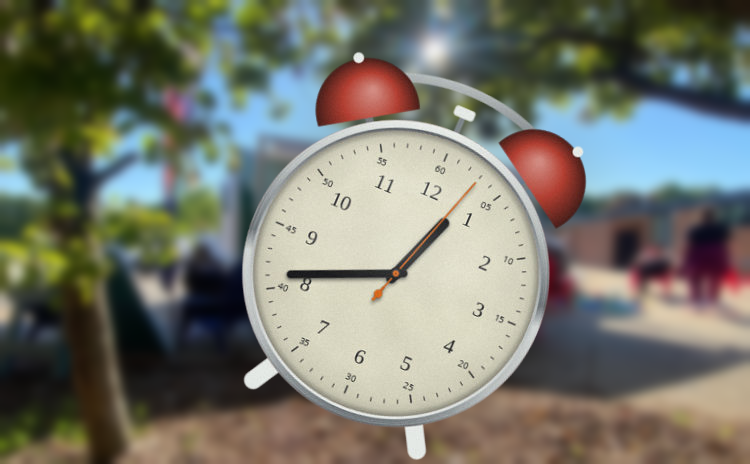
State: 12h41m03s
